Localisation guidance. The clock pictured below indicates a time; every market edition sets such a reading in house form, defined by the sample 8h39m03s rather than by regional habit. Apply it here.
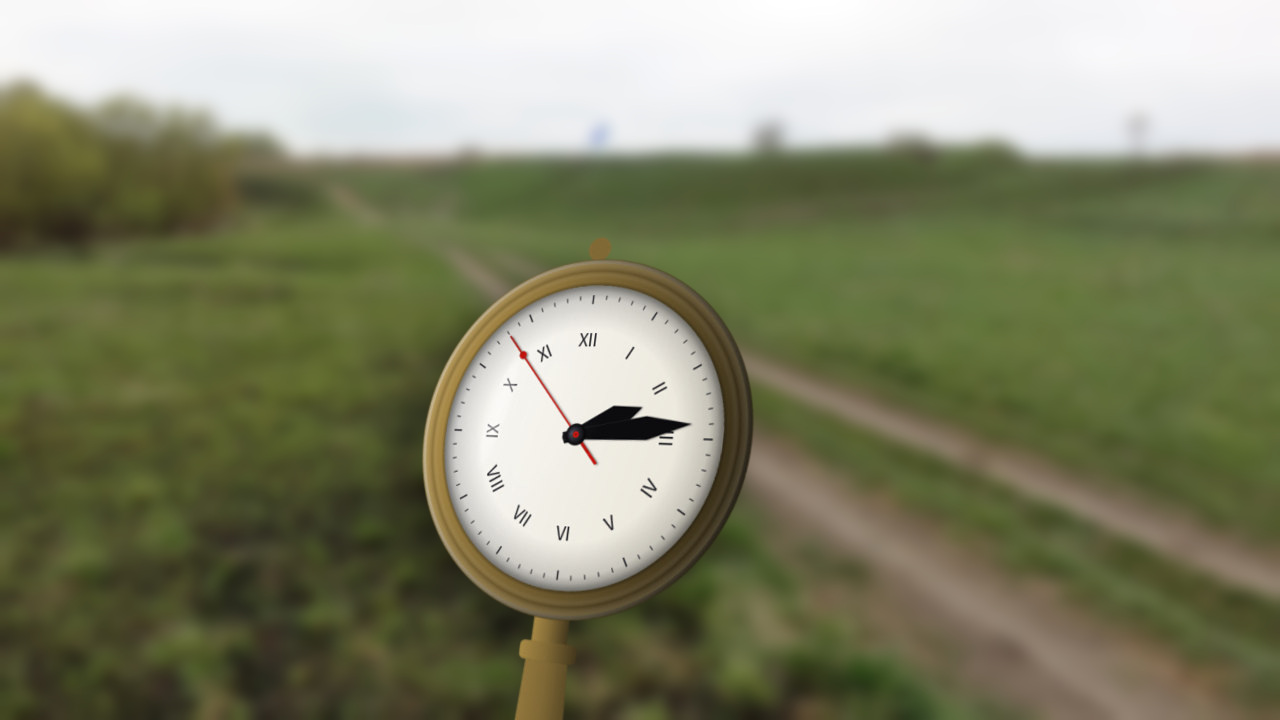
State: 2h13m53s
